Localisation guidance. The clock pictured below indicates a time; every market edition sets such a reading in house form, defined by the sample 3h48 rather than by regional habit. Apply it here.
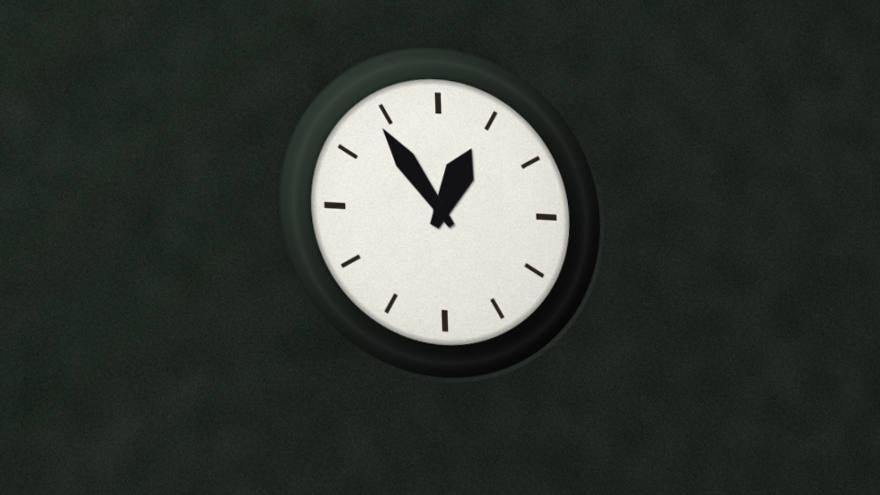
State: 12h54
